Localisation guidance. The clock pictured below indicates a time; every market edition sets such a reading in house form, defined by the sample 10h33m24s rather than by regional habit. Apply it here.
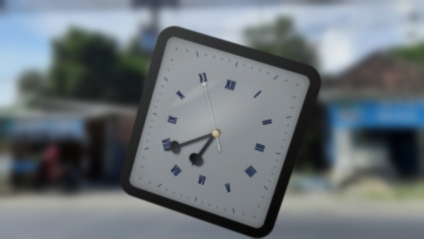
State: 6h38m55s
